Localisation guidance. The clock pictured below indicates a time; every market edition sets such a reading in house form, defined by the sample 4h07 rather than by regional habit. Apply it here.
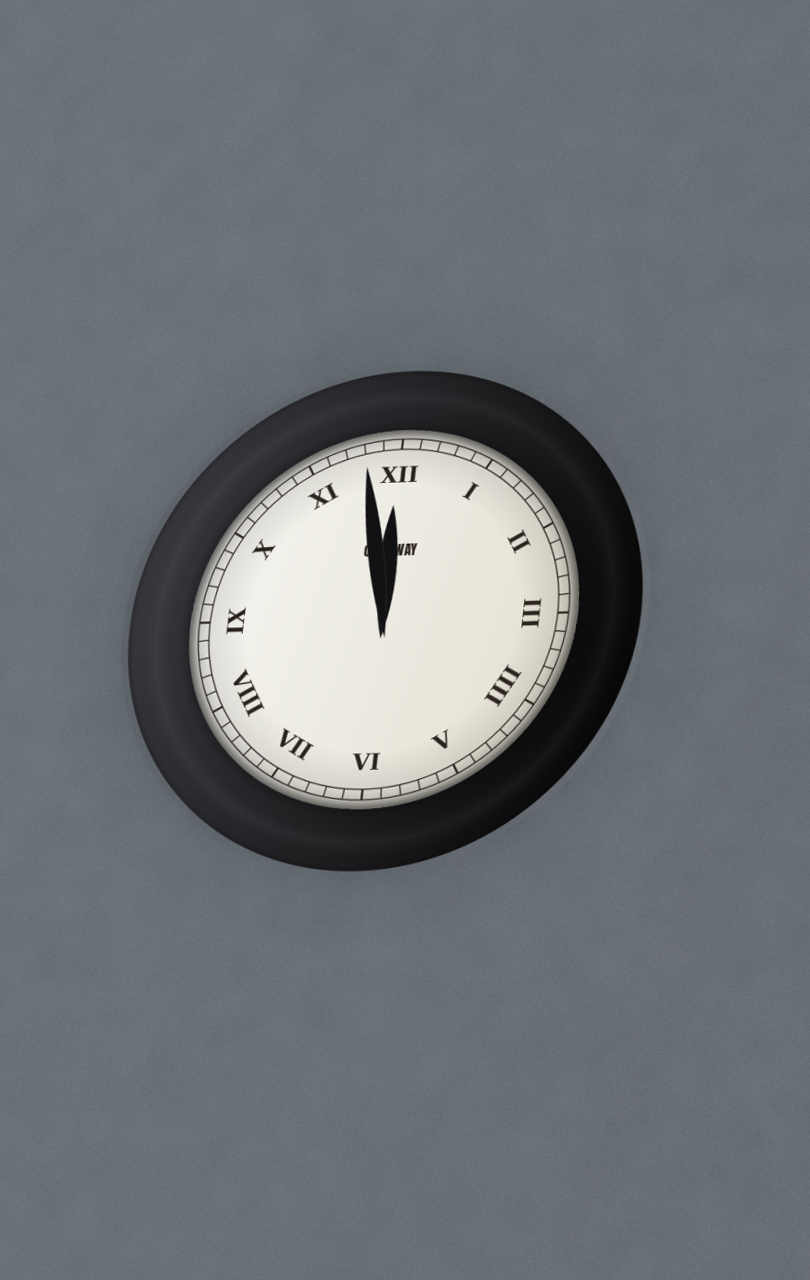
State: 11h58
